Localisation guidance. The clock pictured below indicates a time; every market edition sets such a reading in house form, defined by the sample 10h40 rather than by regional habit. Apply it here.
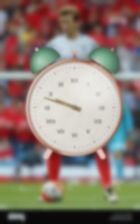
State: 9h48
